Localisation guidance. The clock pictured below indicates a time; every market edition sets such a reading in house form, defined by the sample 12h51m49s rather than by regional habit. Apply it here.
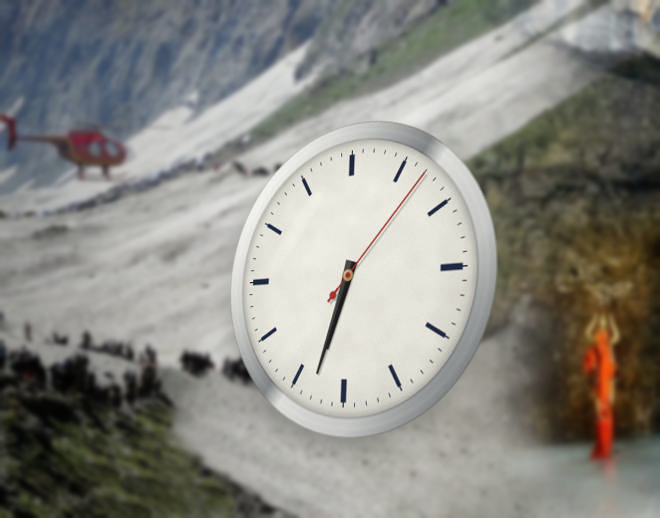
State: 6h33m07s
